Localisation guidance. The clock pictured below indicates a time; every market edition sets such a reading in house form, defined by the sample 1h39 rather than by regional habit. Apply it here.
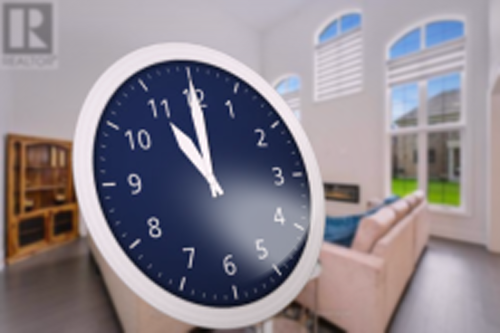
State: 11h00
